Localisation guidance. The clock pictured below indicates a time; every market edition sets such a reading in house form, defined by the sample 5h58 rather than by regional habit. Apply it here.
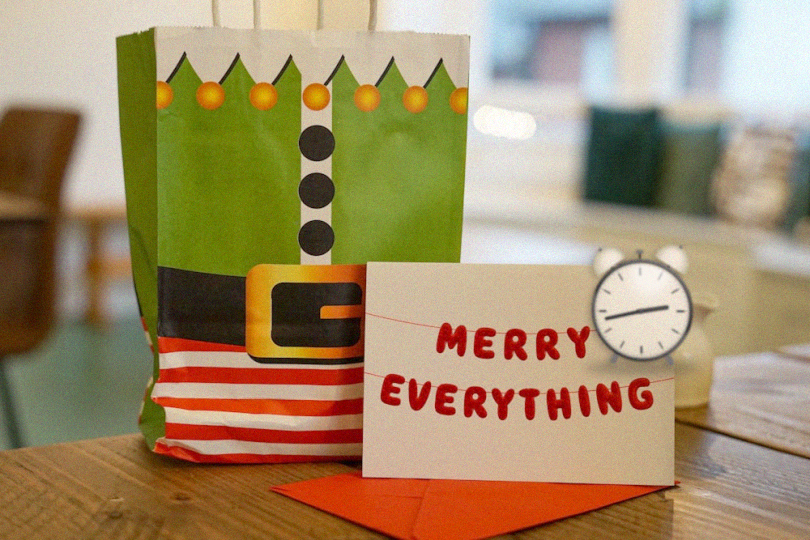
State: 2h43
